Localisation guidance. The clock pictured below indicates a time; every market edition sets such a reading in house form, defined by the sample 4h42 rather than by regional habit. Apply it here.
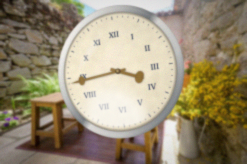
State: 3h44
